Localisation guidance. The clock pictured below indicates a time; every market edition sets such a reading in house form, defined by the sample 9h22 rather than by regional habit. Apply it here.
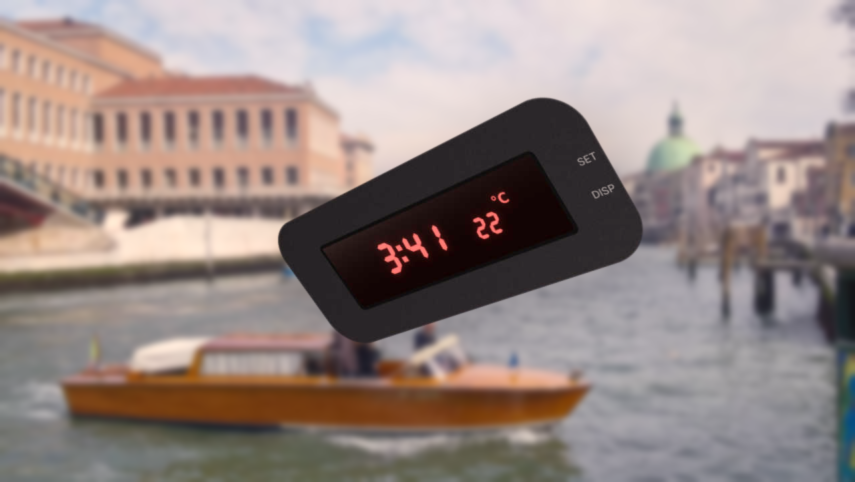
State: 3h41
